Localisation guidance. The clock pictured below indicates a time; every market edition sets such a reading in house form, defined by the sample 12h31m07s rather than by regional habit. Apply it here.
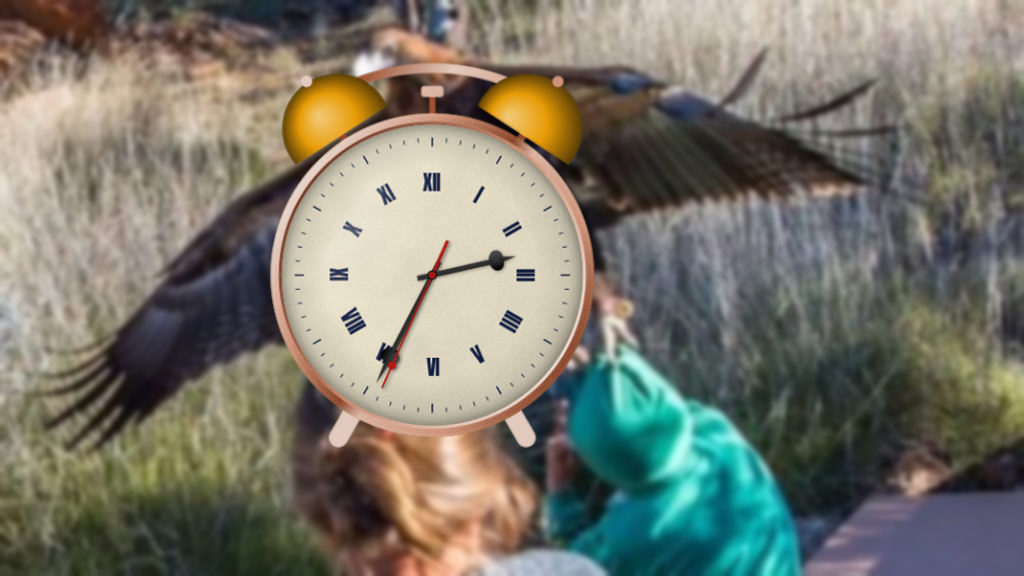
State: 2h34m34s
